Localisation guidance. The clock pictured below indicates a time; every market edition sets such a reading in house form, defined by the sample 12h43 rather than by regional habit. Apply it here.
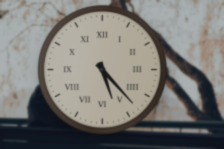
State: 5h23
